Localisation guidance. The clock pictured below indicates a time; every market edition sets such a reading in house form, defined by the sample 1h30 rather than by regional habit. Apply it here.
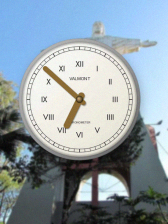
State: 6h52
